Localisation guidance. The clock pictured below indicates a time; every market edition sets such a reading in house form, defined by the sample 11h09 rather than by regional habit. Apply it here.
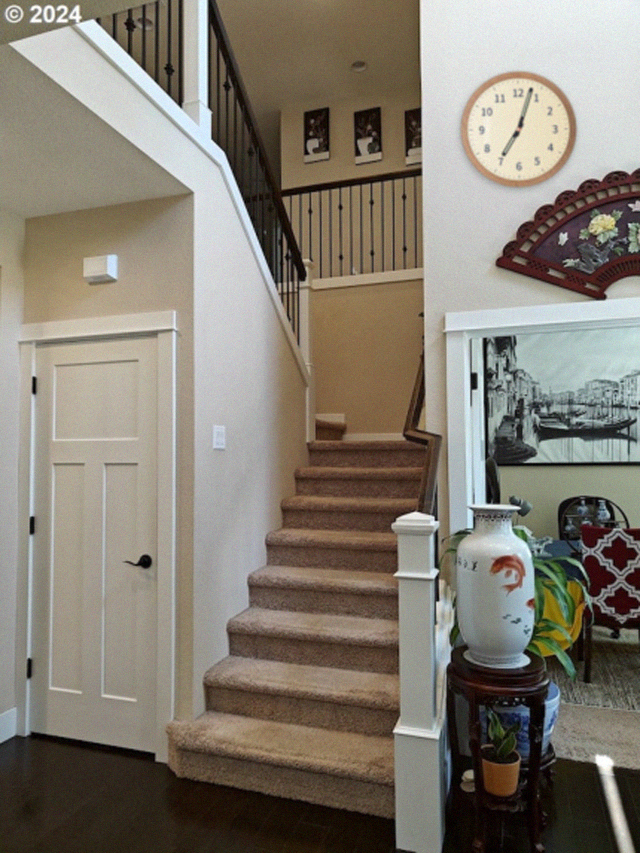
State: 7h03
